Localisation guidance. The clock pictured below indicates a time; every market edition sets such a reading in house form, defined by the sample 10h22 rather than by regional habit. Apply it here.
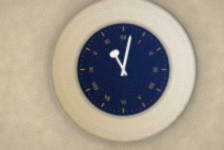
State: 11h02
